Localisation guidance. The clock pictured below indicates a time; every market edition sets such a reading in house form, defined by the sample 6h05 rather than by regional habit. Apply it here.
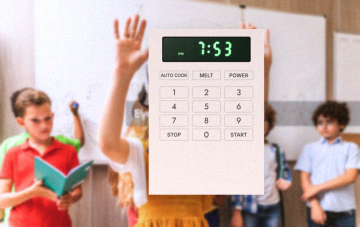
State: 7h53
